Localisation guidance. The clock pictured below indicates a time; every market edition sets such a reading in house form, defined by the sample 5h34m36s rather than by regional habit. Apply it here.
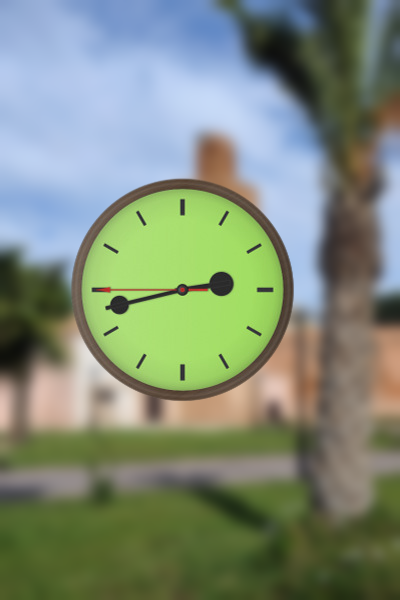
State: 2h42m45s
